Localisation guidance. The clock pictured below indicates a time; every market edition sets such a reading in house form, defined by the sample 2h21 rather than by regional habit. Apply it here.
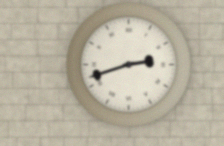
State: 2h42
